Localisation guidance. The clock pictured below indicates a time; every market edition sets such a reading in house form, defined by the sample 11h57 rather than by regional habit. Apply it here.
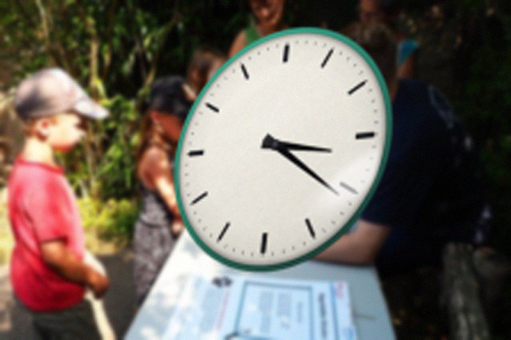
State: 3h21
